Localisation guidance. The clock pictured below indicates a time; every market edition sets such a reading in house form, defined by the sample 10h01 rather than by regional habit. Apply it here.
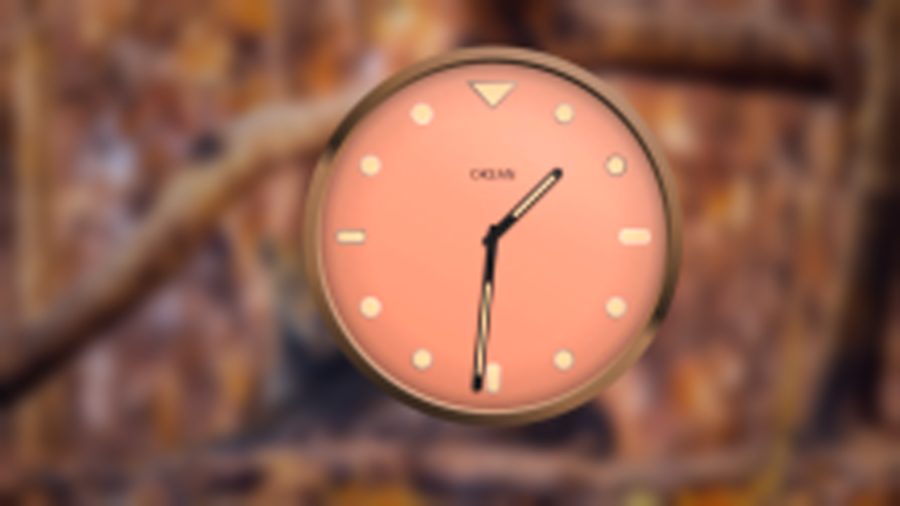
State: 1h31
